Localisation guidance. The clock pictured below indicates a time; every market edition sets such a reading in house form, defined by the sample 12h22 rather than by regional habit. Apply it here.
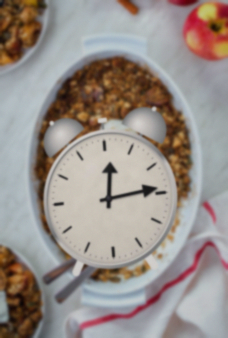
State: 12h14
